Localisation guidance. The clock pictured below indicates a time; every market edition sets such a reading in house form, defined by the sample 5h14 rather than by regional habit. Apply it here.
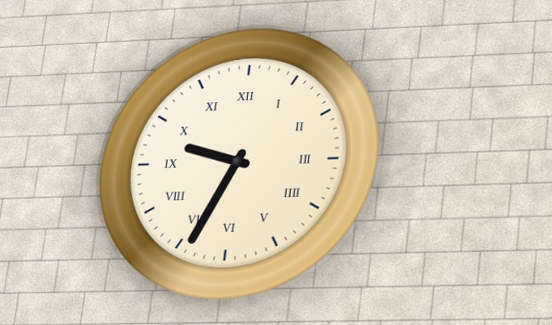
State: 9h34
